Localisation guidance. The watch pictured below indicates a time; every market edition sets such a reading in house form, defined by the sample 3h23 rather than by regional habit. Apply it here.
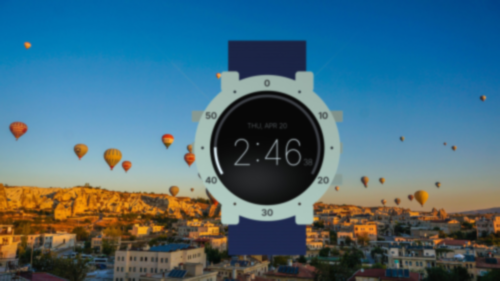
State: 2h46
